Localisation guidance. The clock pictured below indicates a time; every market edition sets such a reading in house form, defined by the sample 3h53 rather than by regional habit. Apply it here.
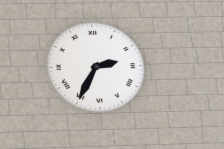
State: 2h35
